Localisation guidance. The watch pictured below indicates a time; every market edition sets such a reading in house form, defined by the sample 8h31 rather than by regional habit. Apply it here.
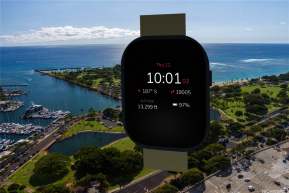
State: 10h01
